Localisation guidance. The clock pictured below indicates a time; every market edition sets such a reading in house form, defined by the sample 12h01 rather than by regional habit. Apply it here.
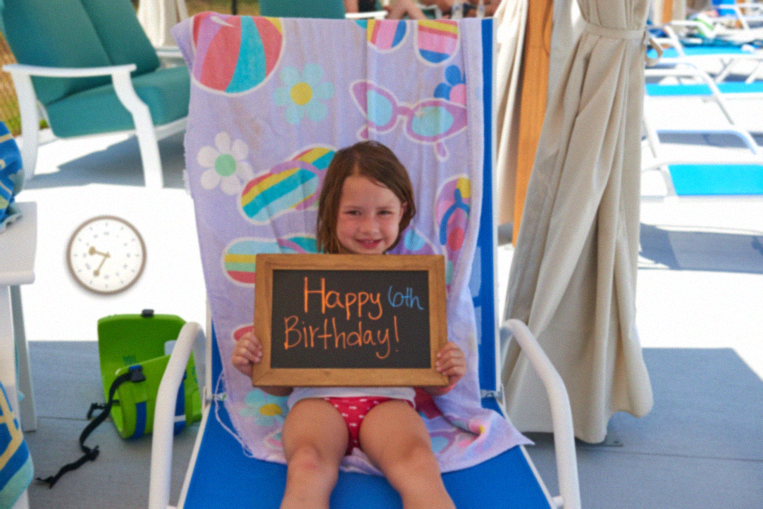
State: 9h35
